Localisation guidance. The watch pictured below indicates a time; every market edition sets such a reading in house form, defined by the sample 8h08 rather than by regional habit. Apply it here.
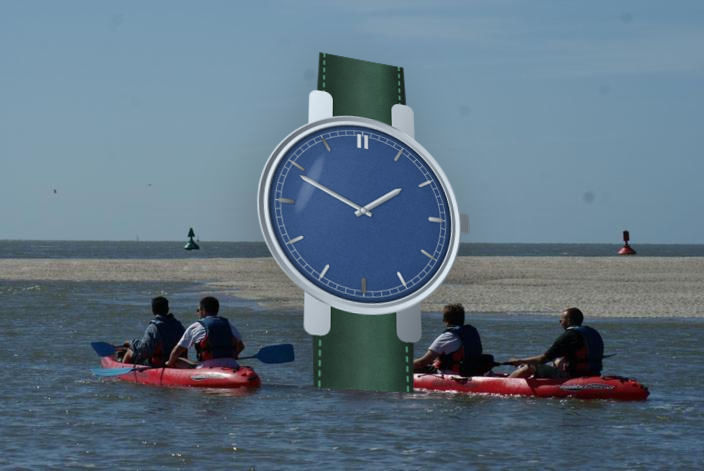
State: 1h49
